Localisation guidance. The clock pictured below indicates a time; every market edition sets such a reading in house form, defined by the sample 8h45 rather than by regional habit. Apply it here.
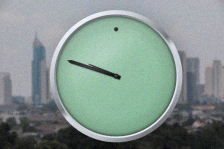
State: 9h48
